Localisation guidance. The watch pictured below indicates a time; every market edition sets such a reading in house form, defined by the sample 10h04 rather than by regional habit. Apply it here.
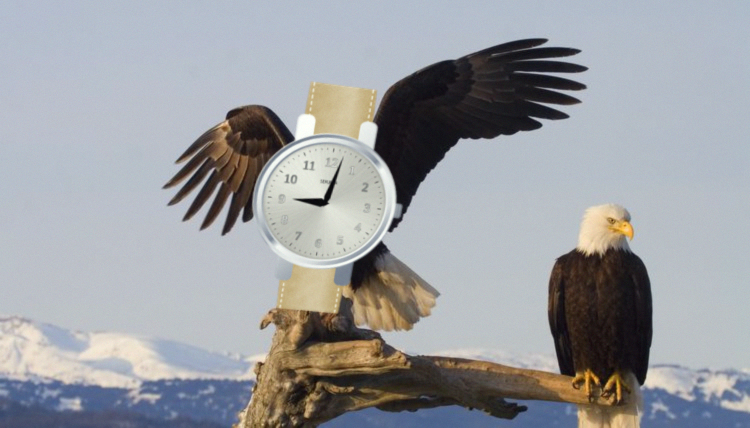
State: 9h02
